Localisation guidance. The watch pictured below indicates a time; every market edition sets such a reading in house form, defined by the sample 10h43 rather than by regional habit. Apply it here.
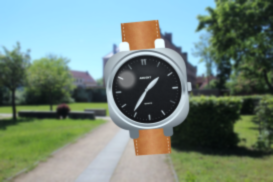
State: 1h36
